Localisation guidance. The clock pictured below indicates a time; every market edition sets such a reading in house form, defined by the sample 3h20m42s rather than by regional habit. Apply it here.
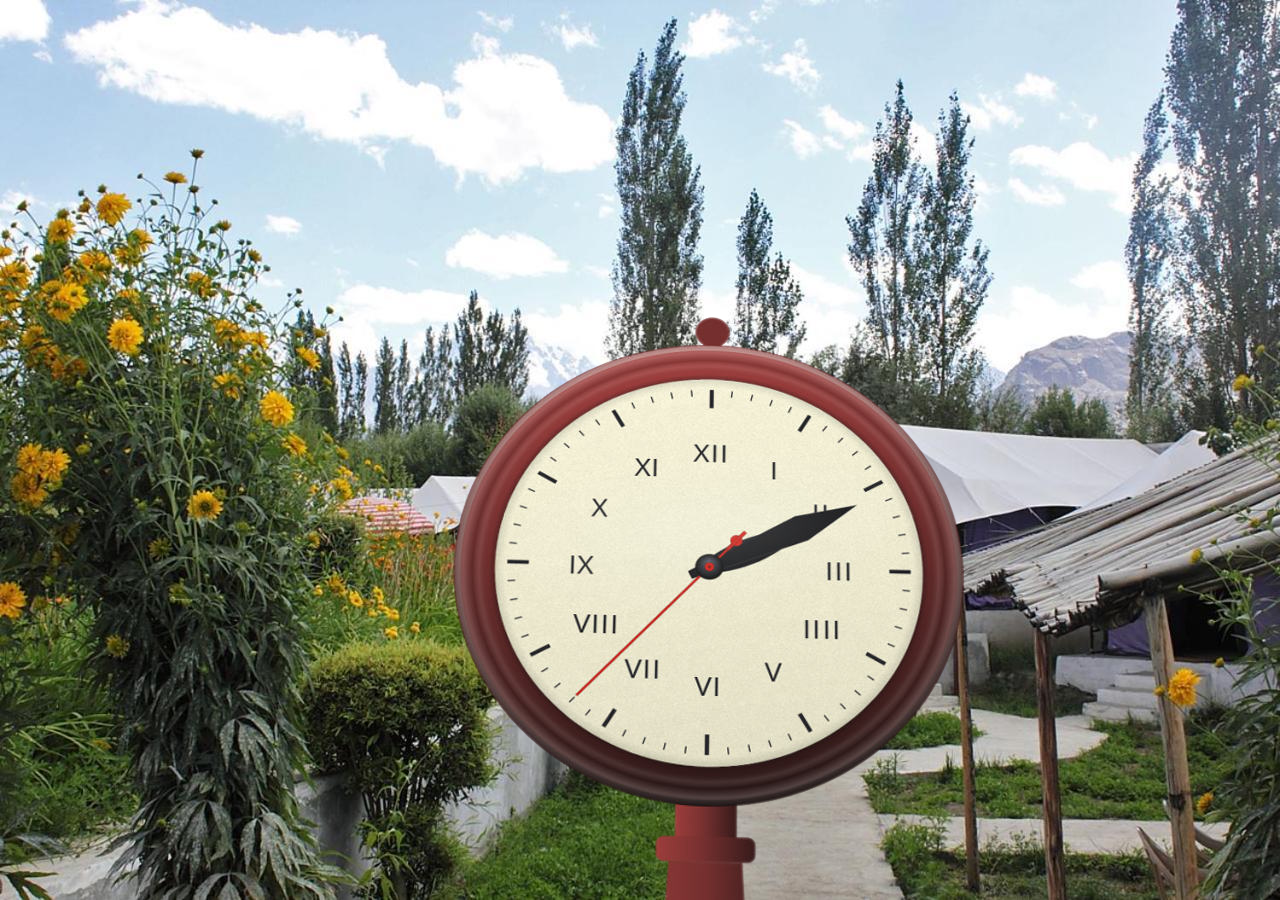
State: 2h10m37s
